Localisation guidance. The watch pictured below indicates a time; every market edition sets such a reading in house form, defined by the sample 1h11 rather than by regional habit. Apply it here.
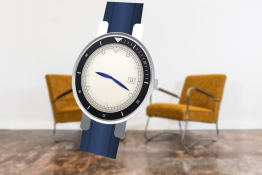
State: 9h19
